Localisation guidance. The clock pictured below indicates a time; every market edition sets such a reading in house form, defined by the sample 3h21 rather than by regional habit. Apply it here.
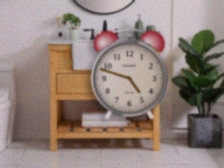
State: 4h48
